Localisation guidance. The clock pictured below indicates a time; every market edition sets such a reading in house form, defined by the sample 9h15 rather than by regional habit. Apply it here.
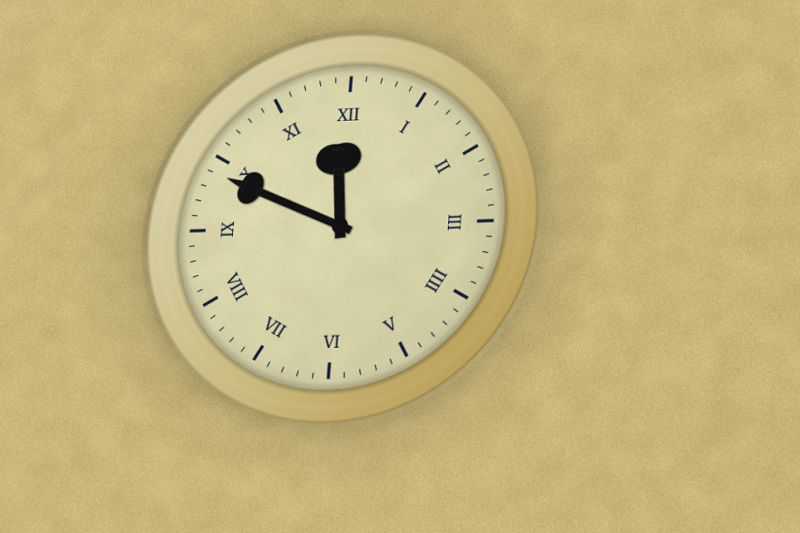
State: 11h49
